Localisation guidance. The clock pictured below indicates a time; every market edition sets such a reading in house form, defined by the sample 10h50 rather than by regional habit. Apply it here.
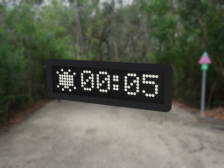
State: 0h05
